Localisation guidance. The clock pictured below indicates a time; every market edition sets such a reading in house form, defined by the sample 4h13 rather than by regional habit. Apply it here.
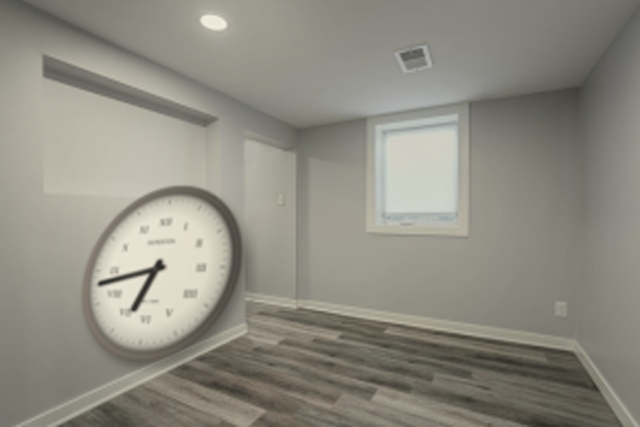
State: 6h43
